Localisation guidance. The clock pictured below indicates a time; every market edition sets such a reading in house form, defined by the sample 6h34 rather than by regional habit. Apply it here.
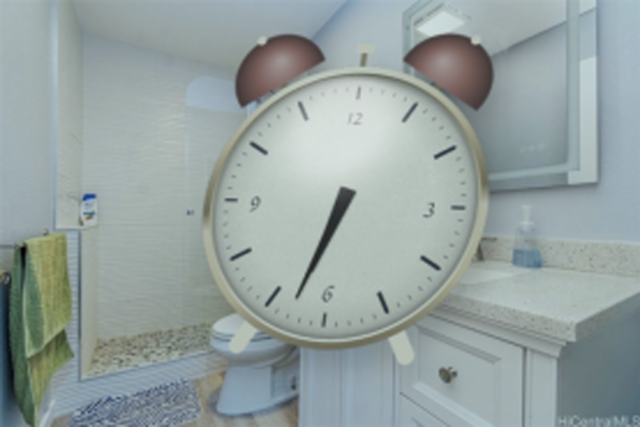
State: 6h33
